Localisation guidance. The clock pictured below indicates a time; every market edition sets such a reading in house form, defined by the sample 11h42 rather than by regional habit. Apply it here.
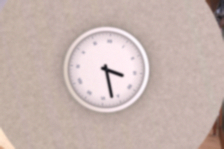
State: 3h27
